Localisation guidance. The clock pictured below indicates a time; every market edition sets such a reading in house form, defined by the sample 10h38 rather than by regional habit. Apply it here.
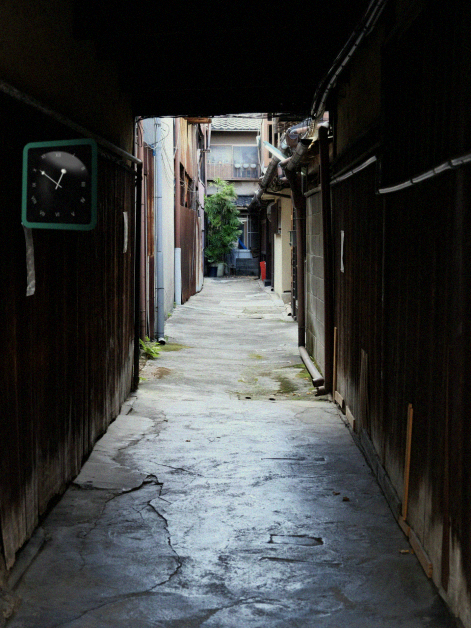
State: 12h51
